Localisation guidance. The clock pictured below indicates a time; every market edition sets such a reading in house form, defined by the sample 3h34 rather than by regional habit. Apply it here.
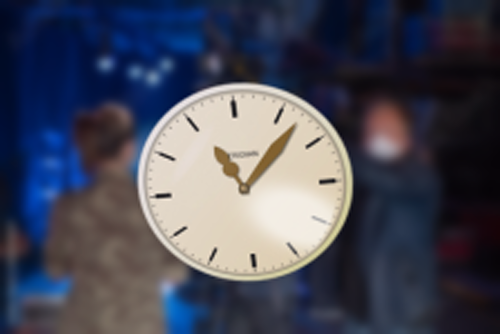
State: 11h07
